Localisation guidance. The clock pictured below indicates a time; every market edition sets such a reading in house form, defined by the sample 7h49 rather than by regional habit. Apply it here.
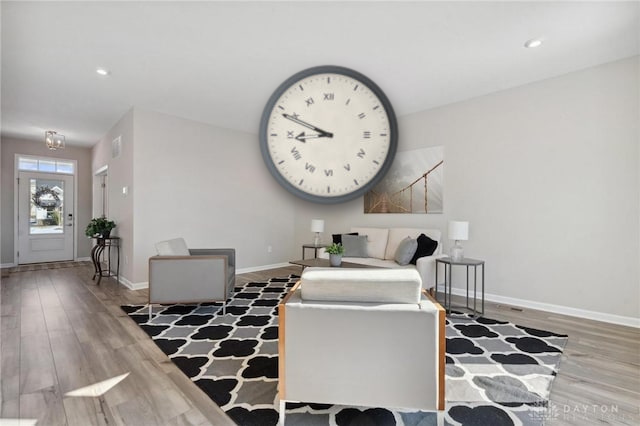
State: 8h49
